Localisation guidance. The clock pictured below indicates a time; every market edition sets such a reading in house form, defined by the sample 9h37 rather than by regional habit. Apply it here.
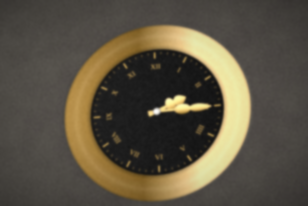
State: 2h15
